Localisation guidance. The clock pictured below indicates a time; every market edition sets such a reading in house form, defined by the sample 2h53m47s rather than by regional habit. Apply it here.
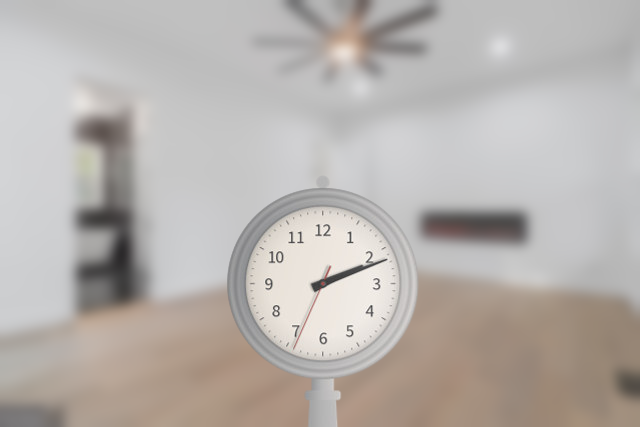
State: 2h11m34s
